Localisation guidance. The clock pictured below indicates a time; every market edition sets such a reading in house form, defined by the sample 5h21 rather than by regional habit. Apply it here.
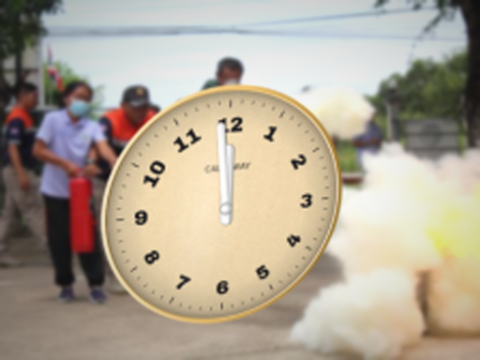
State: 11h59
